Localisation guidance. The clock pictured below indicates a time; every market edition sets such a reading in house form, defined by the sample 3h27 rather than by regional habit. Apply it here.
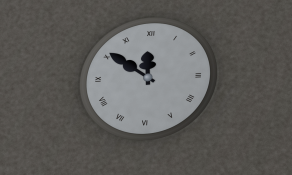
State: 11h51
